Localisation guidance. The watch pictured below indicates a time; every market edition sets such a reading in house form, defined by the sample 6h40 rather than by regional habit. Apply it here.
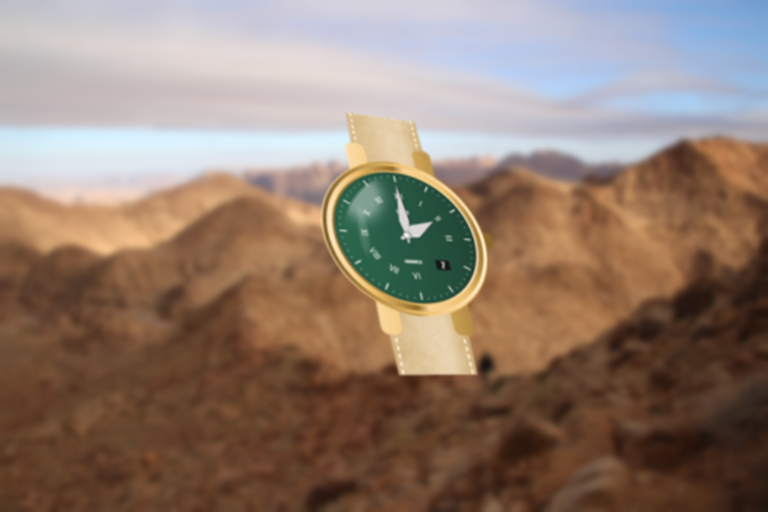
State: 2h00
